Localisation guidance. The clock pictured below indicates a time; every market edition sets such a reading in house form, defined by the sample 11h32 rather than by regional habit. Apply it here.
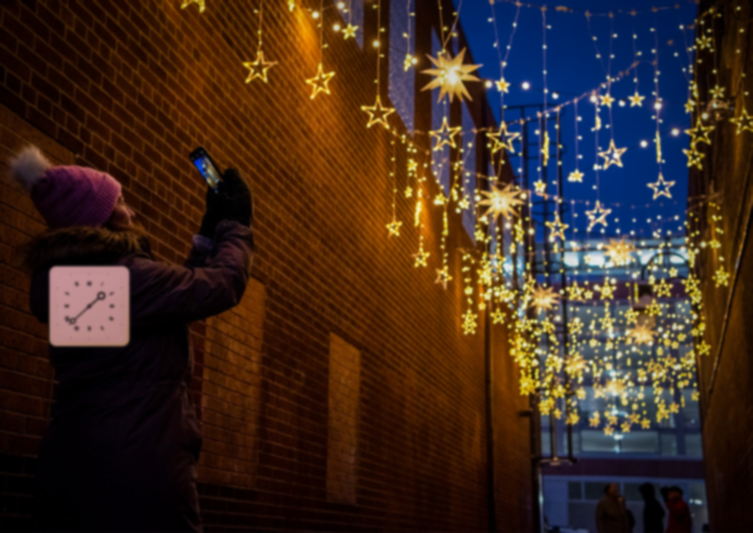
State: 1h38
